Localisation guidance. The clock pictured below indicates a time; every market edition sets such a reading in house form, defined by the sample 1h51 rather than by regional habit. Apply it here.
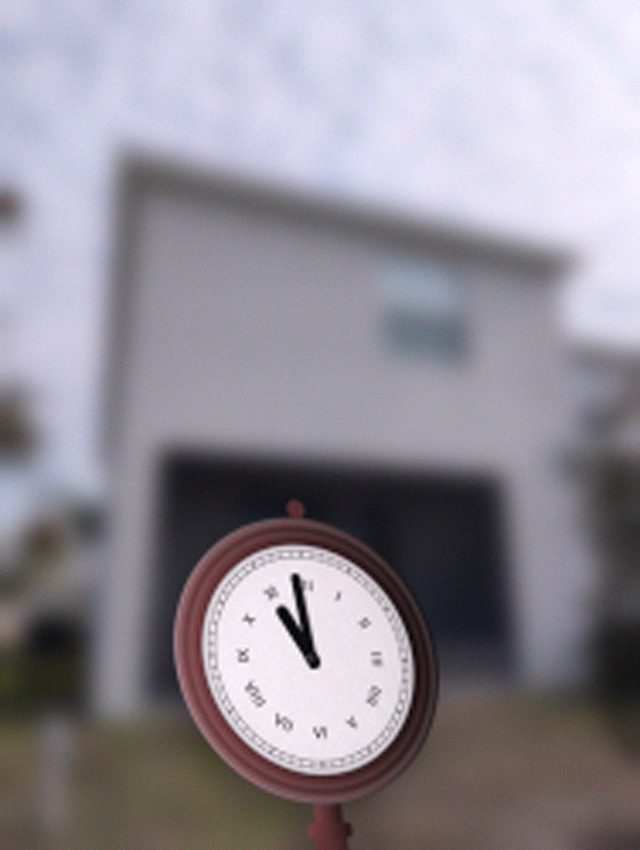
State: 10h59
